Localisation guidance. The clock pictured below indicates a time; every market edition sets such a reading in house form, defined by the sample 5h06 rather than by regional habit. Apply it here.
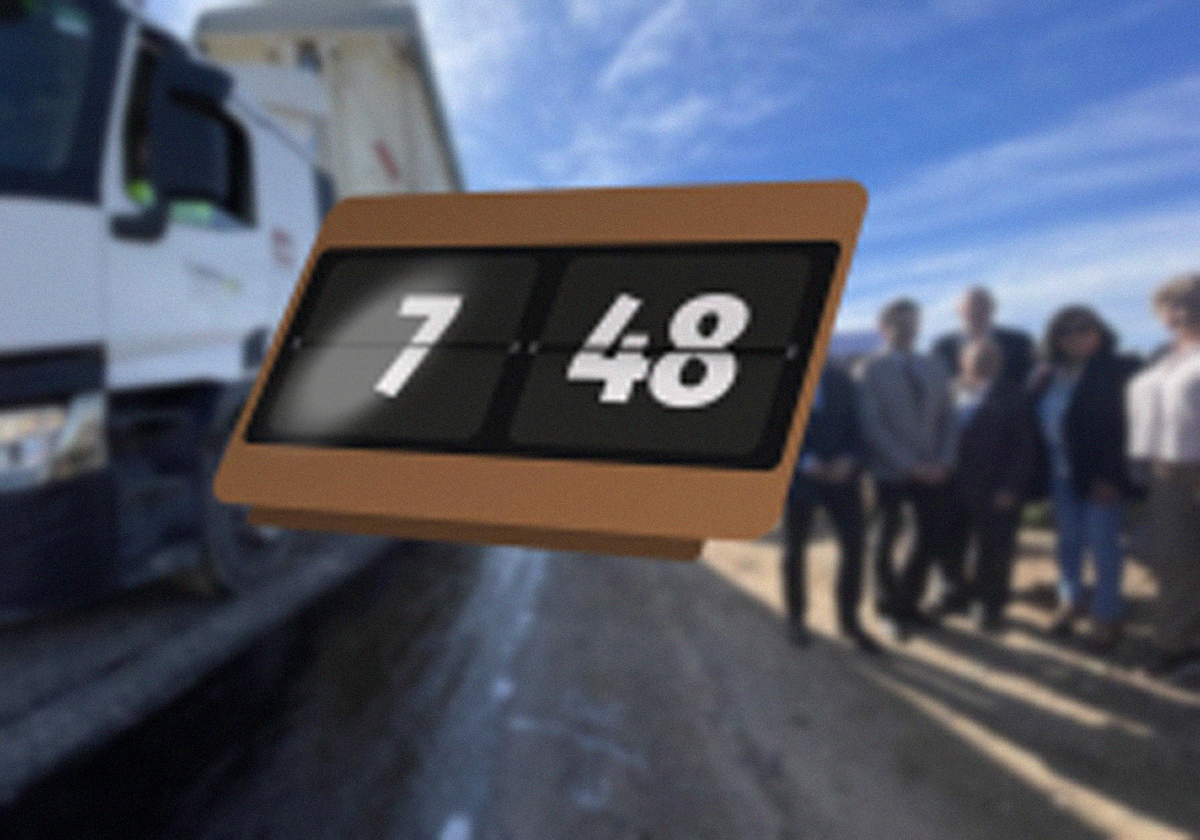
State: 7h48
